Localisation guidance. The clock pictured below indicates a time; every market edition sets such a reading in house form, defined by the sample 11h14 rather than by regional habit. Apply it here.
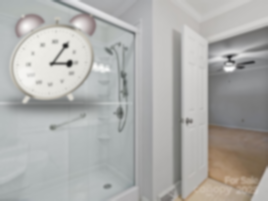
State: 3h05
